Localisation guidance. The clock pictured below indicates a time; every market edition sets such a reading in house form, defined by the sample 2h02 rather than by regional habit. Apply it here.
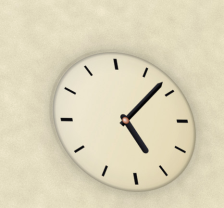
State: 5h08
